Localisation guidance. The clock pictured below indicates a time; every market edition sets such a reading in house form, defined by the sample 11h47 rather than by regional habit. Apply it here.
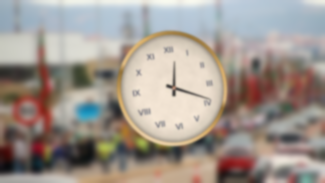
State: 12h19
